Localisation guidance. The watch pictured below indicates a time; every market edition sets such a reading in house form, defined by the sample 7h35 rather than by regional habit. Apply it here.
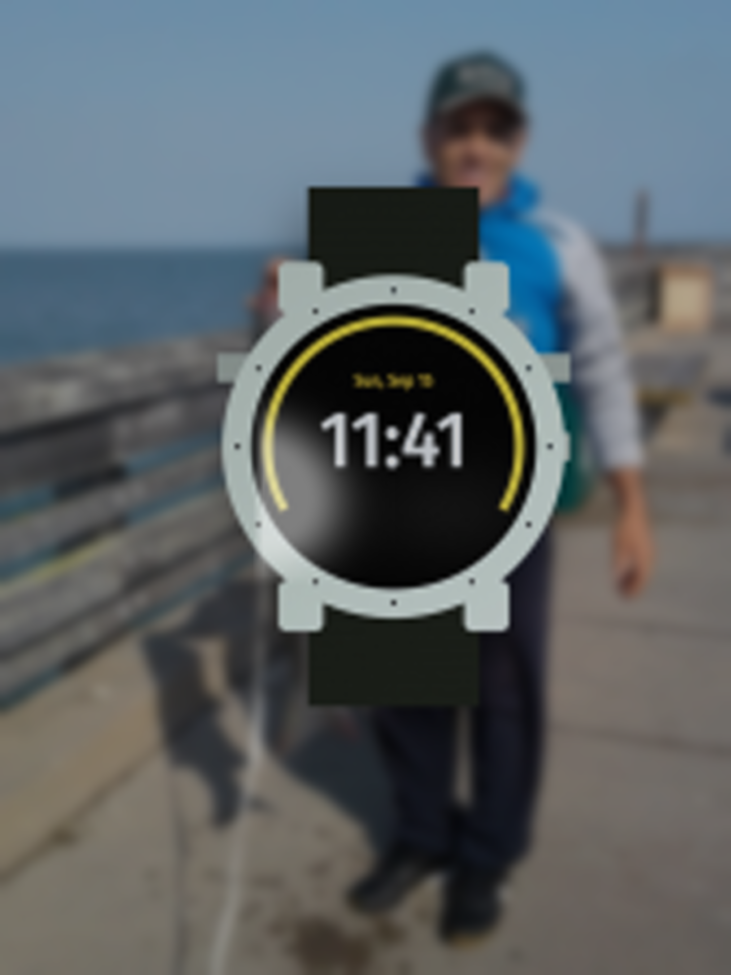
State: 11h41
